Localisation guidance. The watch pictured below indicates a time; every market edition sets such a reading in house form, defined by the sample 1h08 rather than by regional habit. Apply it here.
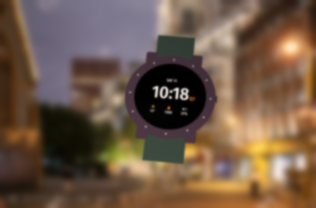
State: 10h18
